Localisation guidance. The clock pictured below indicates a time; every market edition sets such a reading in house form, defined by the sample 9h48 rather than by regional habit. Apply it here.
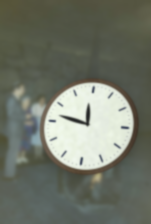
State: 11h47
